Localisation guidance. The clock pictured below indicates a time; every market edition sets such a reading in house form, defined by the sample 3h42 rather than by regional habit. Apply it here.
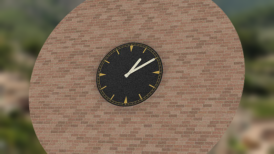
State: 1h10
